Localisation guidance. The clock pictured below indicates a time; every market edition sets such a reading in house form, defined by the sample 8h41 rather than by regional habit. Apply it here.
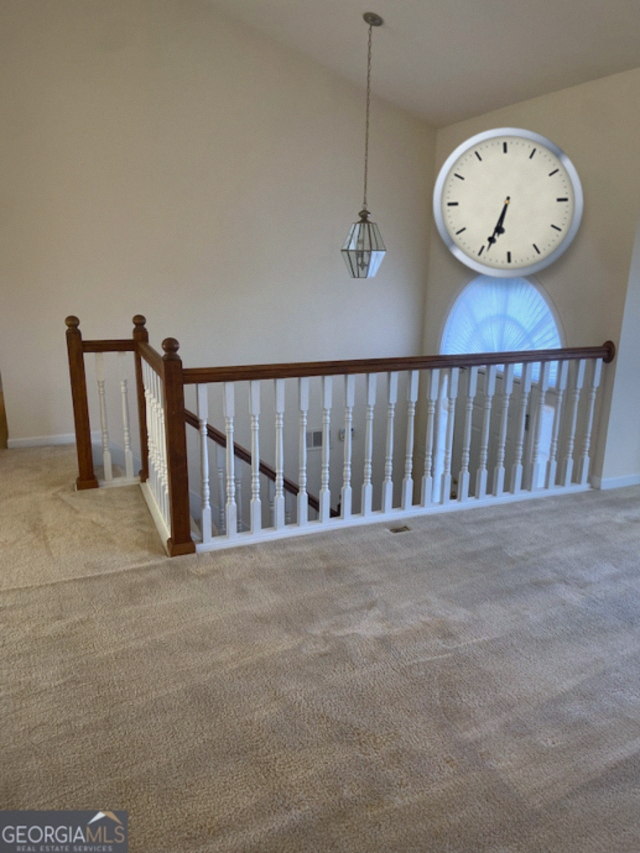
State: 6h34
